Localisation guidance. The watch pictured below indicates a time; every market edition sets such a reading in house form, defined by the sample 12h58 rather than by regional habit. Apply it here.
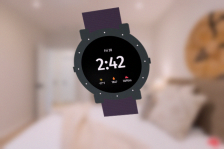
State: 2h42
